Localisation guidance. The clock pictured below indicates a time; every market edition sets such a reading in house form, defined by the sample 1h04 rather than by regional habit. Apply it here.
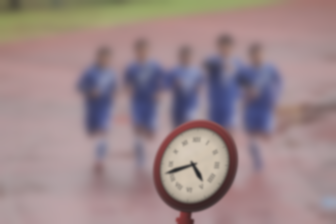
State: 4h42
